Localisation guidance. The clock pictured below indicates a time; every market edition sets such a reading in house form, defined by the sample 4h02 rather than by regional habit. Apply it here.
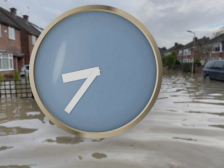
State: 8h36
